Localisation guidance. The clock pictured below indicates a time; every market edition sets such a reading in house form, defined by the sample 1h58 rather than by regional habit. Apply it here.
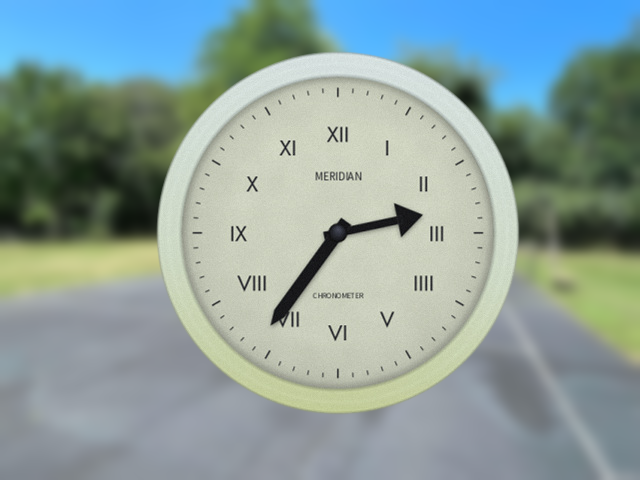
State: 2h36
